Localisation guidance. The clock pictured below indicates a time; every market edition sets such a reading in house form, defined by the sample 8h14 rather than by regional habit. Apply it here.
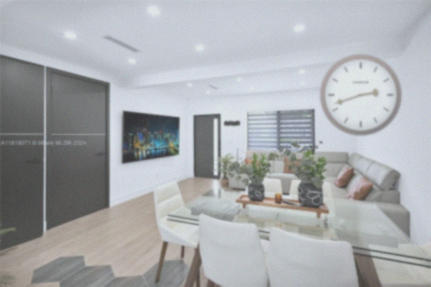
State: 2h42
